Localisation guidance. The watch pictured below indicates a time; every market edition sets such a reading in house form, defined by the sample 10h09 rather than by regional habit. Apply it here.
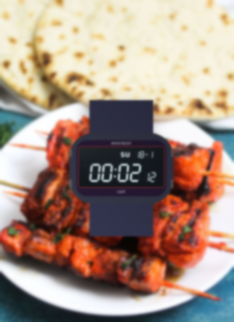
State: 0h02
